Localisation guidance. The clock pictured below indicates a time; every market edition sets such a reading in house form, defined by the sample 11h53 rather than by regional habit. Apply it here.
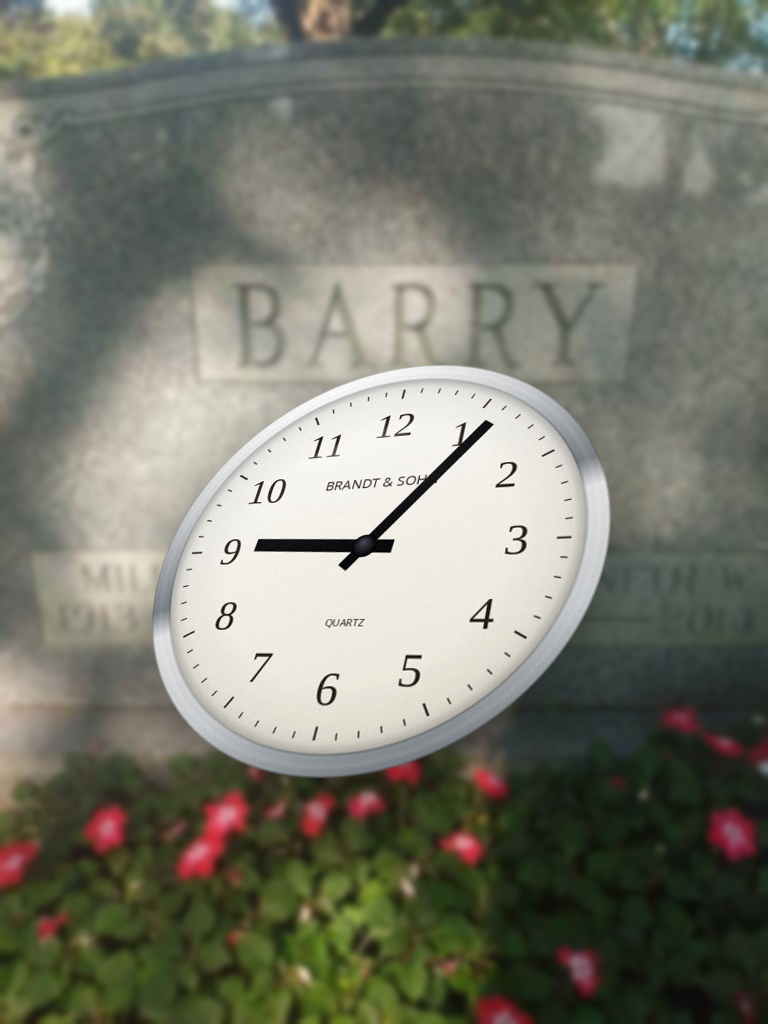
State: 9h06
